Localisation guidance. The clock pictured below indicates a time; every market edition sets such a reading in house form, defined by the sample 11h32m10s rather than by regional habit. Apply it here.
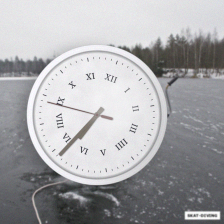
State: 6h33m44s
